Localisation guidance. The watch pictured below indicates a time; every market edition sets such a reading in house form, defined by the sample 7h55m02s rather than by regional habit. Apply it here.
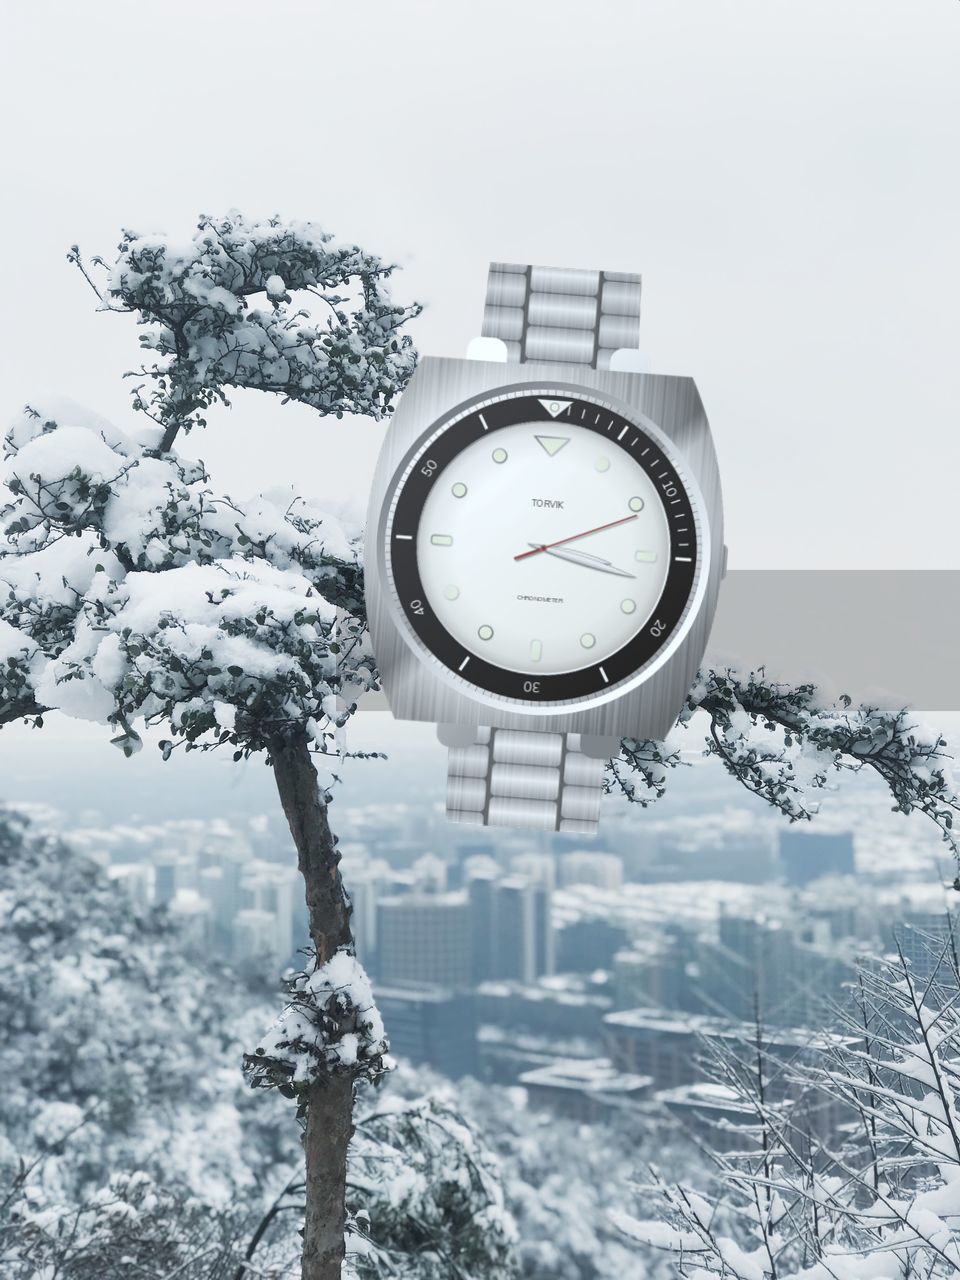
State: 3h17m11s
